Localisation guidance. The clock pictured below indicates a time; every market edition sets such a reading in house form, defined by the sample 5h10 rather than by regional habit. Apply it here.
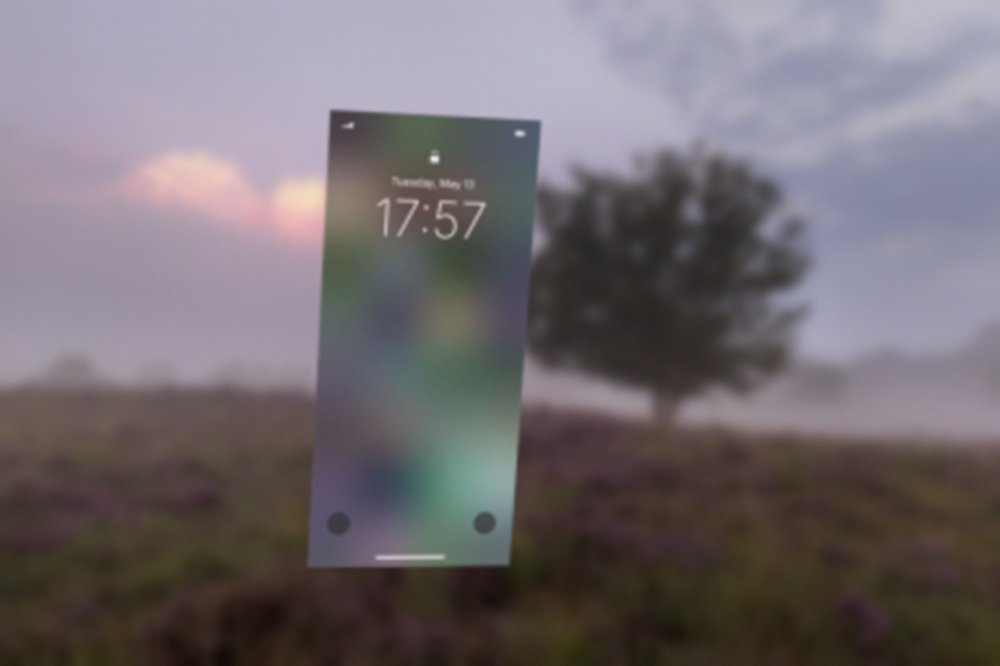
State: 17h57
